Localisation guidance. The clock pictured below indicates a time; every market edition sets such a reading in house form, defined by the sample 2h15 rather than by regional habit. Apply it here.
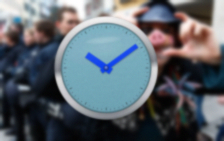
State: 10h09
